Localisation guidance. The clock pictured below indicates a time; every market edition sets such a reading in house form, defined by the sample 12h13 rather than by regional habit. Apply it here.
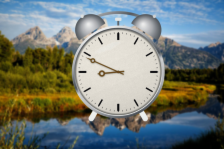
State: 8h49
